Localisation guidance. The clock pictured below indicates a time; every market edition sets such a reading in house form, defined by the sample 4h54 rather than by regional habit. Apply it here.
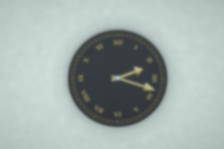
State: 2h18
